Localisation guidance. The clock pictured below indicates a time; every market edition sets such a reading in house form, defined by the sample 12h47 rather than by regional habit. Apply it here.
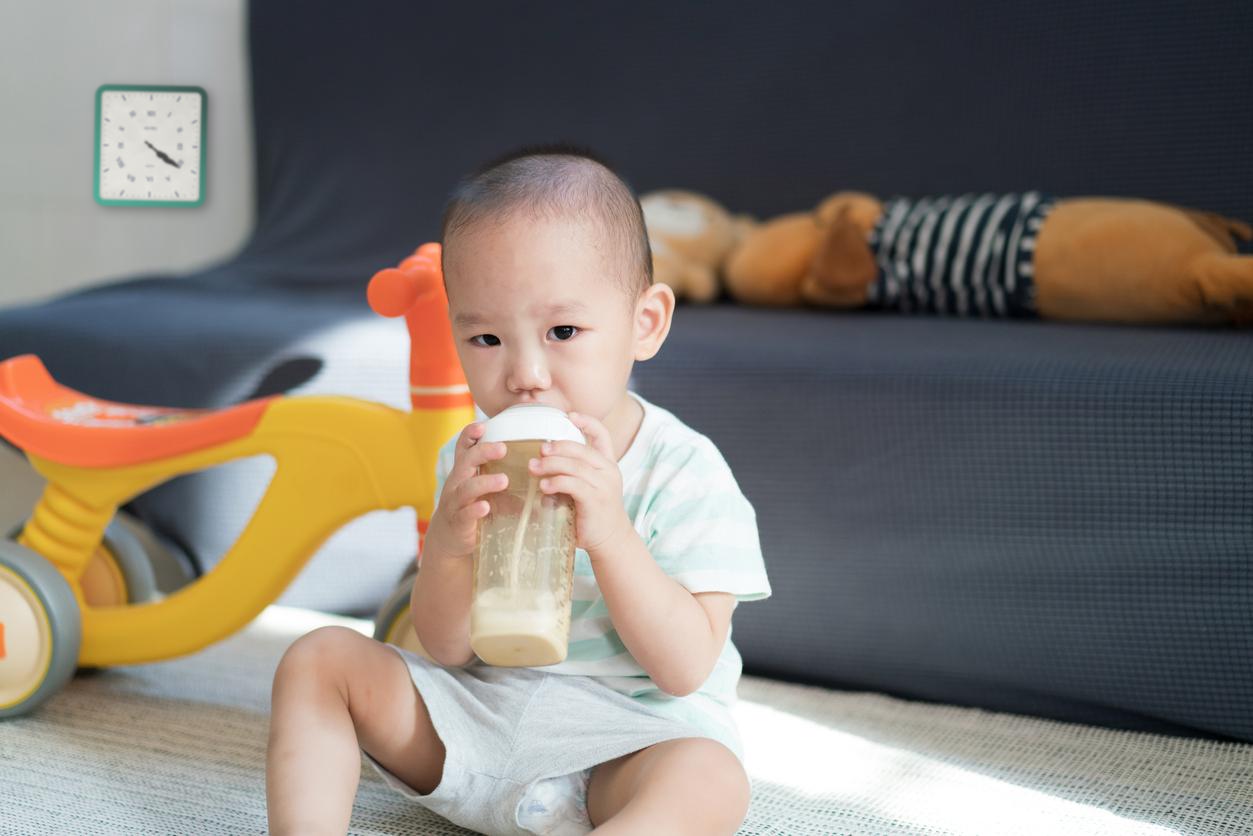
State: 4h21
